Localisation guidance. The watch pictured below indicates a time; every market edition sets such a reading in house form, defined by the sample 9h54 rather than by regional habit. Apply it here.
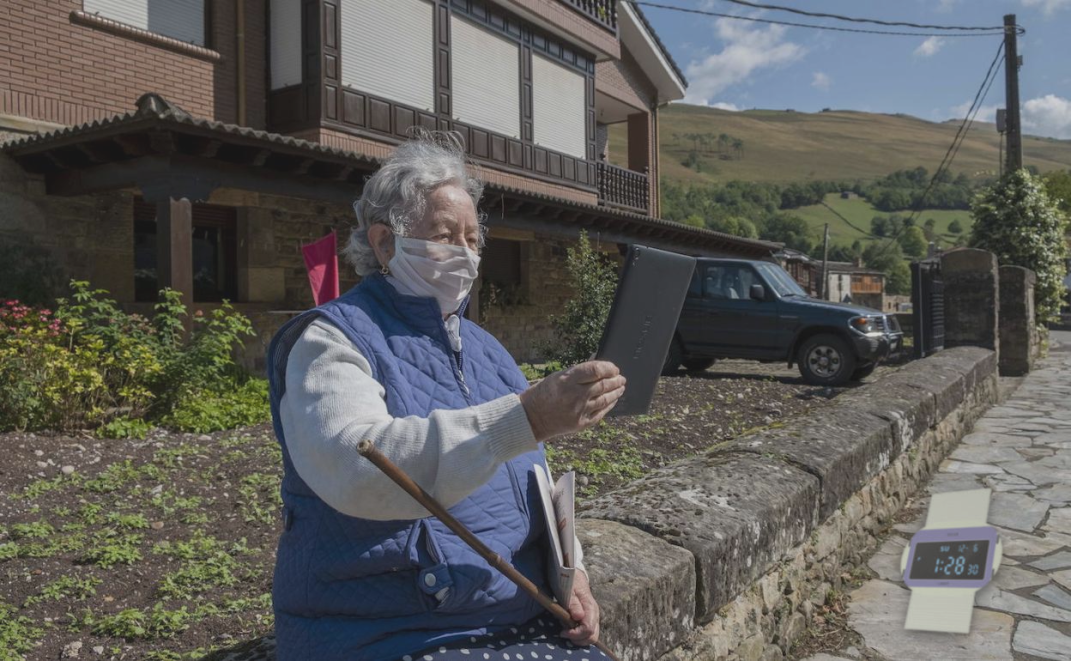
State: 1h28
